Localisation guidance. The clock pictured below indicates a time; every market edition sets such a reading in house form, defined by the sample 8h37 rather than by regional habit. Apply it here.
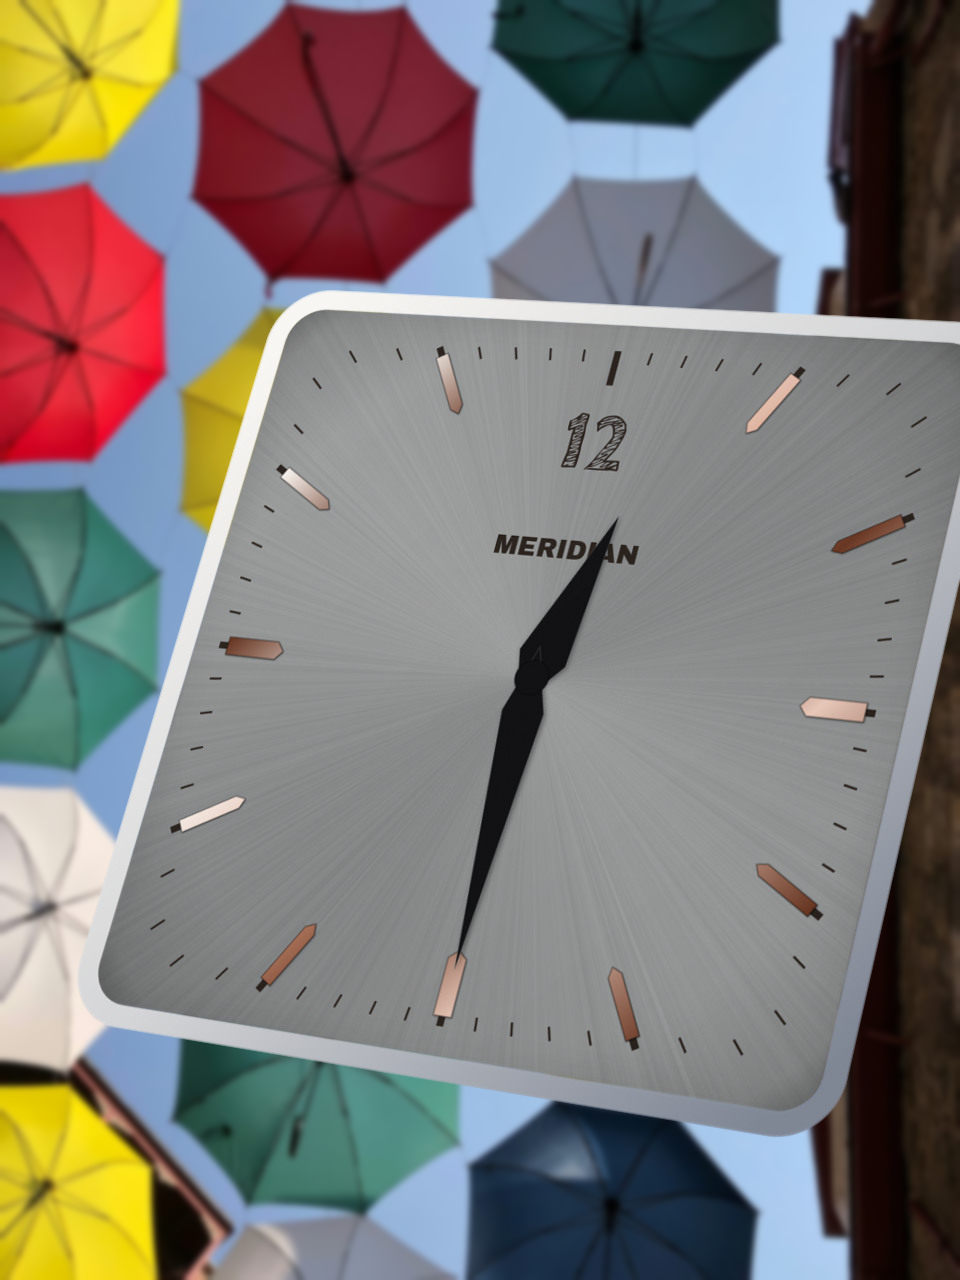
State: 12h30
